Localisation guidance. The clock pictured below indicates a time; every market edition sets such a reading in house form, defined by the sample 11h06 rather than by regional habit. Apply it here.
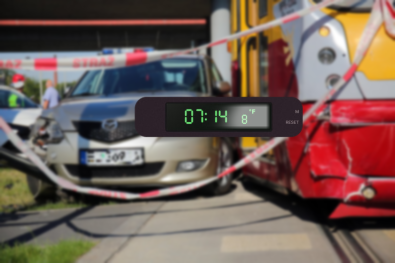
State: 7h14
